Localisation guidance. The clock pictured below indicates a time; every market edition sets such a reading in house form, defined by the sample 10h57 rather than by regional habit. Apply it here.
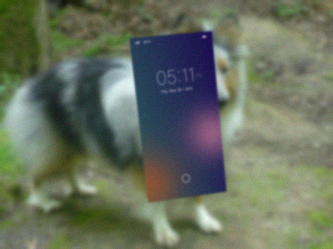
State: 5h11
